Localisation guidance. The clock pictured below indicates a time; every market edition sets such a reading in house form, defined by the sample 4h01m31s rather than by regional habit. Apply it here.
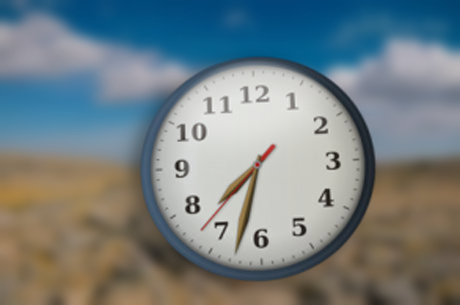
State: 7h32m37s
